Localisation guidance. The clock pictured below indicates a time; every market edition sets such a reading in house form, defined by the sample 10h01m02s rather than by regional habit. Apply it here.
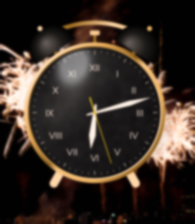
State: 6h12m27s
